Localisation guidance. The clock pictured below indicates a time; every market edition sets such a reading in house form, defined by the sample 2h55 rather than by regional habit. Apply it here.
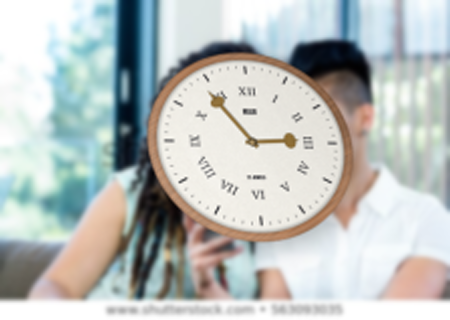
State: 2h54
